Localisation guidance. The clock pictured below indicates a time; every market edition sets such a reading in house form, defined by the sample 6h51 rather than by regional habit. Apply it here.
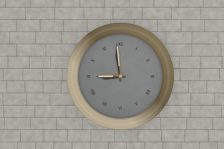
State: 8h59
